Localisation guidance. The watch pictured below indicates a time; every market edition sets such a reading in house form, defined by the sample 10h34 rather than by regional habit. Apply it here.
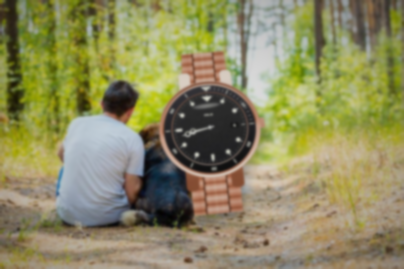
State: 8h43
